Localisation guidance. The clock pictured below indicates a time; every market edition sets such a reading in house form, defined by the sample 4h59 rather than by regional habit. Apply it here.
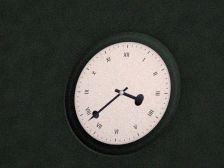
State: 3h38
